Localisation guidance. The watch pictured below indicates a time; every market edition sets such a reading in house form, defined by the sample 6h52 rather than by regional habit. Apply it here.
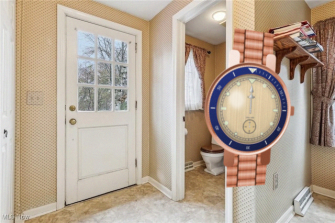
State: 12h00
